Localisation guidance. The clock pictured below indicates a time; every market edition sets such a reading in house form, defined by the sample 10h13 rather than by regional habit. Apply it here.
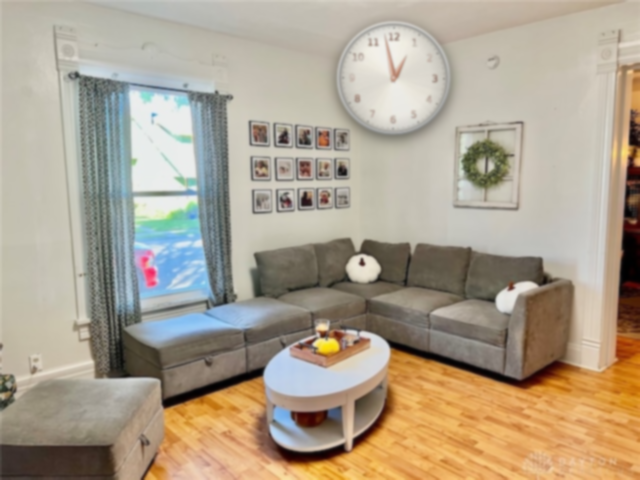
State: 12h58
